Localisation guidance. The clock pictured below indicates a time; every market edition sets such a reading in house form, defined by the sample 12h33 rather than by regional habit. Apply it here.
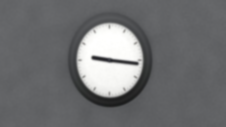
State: 9h16
